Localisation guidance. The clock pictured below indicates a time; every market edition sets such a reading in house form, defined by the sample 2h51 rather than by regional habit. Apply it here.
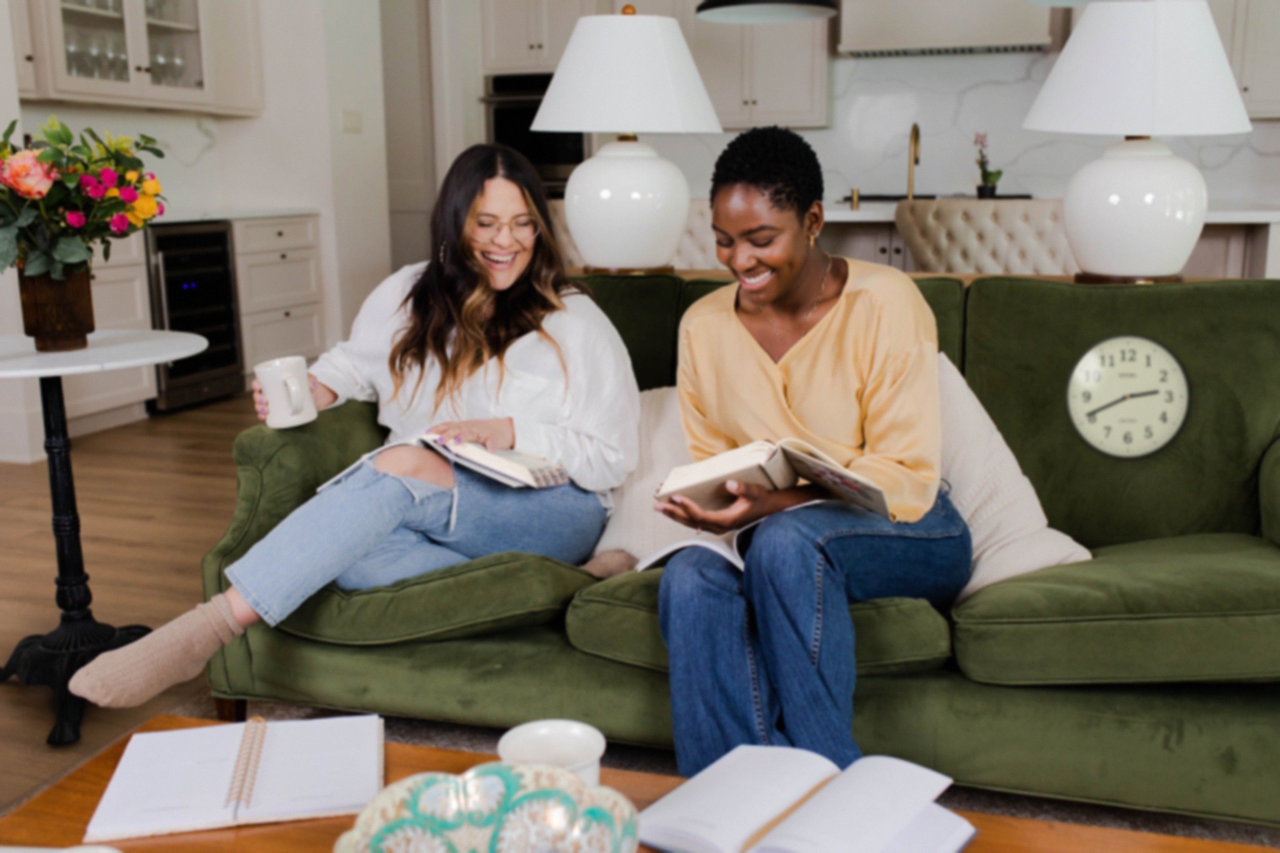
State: 2h41
